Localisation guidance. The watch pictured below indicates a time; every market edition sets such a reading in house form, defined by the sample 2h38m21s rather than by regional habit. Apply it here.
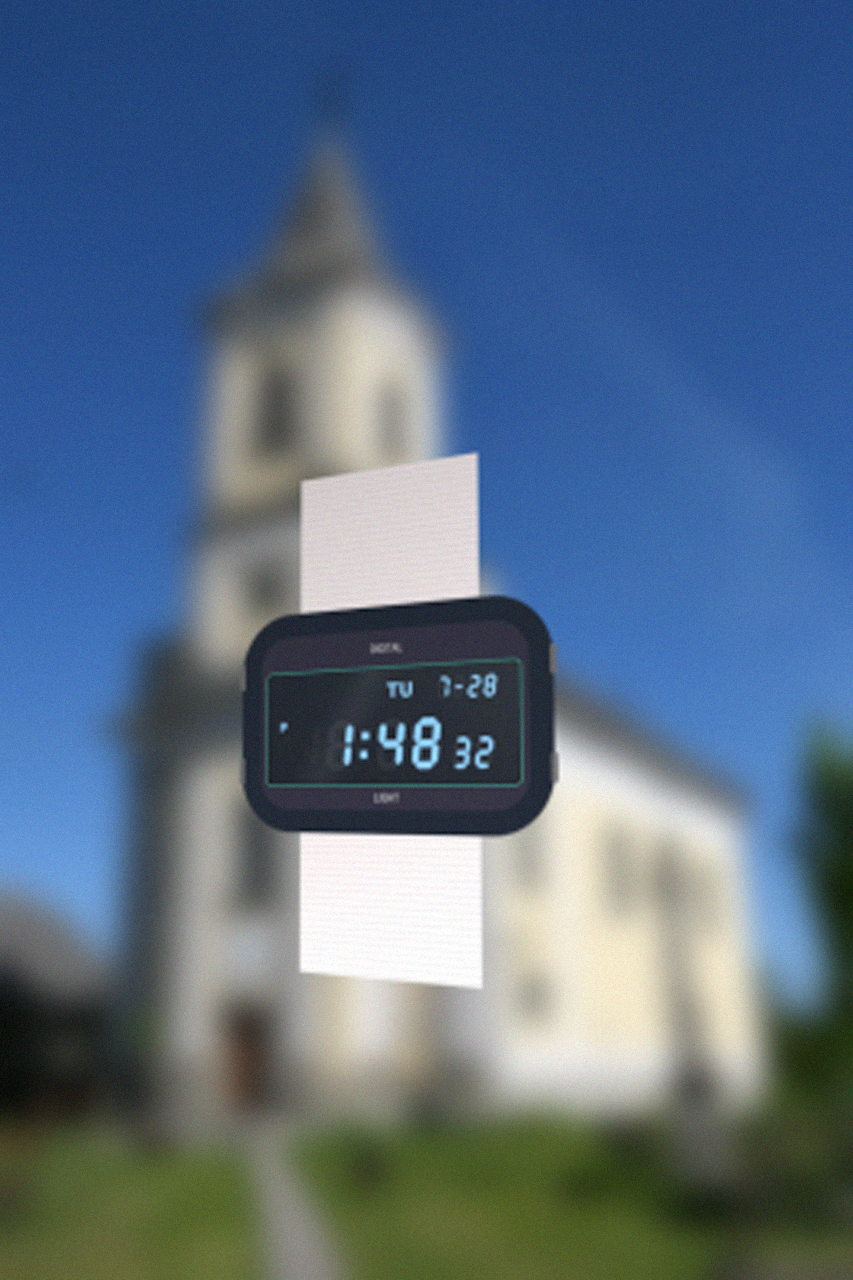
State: 1h48m32s
